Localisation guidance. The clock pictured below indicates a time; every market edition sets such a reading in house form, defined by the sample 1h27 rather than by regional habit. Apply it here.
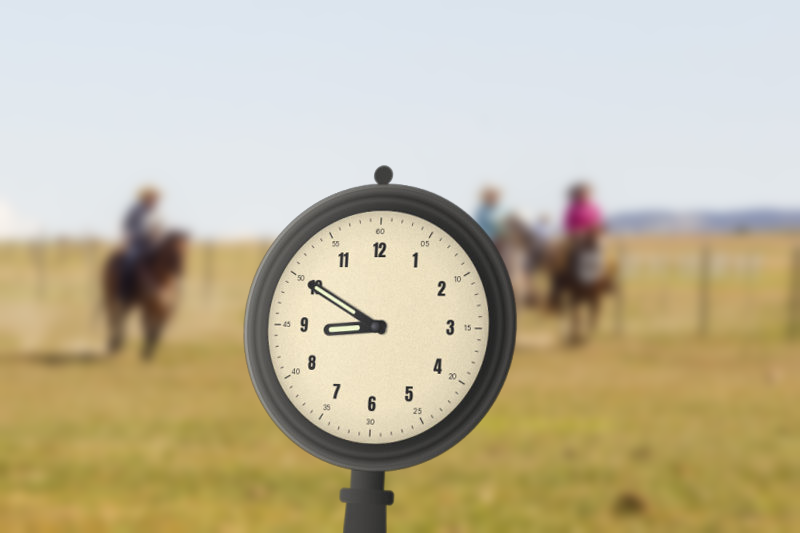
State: 8h50
